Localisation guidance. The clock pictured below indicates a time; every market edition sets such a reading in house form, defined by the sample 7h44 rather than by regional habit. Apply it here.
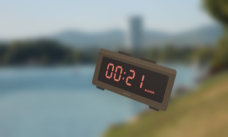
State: 0h21
